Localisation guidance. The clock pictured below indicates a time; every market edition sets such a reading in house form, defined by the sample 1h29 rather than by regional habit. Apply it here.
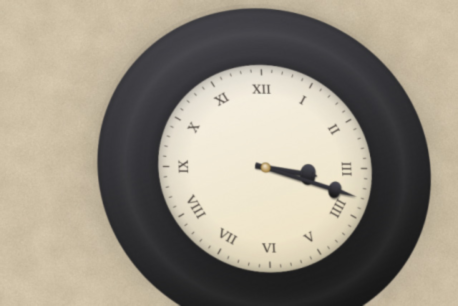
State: 3h18
